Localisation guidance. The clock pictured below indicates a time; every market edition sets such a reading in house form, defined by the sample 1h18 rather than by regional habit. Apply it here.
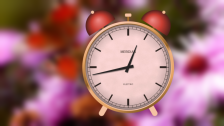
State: 12h43
